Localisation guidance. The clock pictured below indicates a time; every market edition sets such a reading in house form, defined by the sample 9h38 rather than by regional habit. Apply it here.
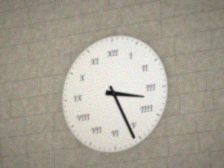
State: 3h26
